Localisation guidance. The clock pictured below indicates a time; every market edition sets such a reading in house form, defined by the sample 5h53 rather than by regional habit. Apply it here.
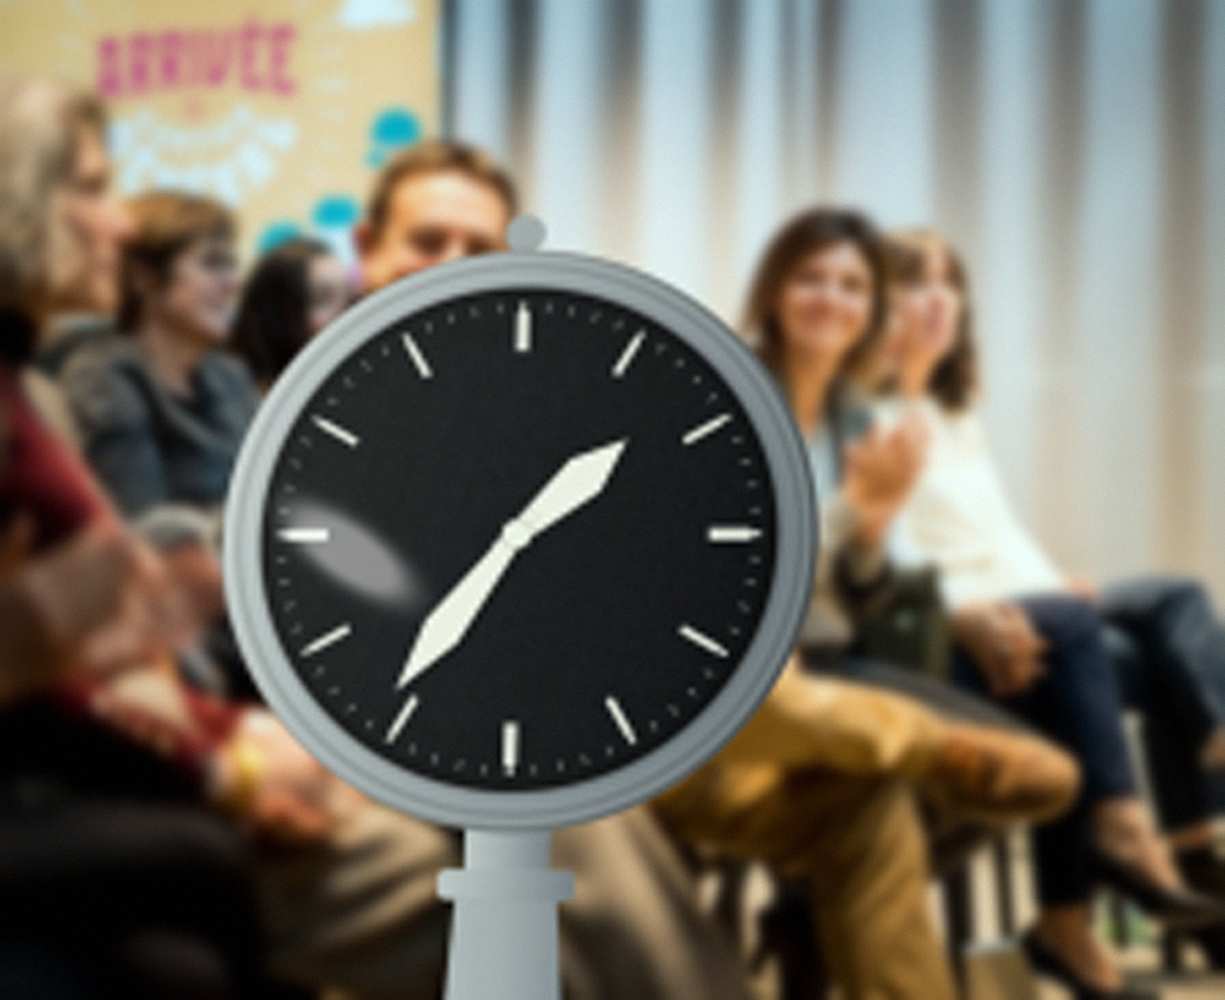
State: 1h36
